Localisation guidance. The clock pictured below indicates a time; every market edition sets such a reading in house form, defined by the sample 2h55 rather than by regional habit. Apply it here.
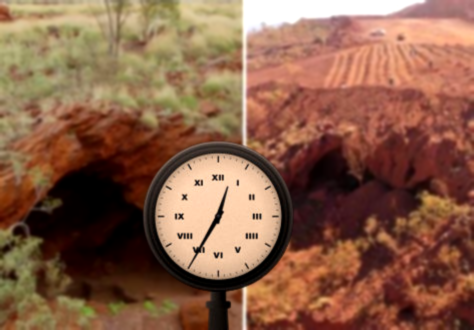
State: 12h35
